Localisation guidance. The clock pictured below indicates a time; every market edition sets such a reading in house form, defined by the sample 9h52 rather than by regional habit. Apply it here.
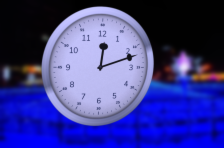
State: 12h12
